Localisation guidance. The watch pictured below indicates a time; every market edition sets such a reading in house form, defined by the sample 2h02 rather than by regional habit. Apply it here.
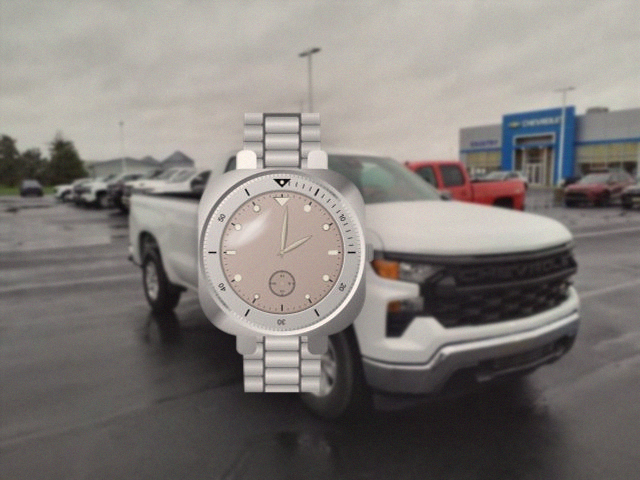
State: 2h01
